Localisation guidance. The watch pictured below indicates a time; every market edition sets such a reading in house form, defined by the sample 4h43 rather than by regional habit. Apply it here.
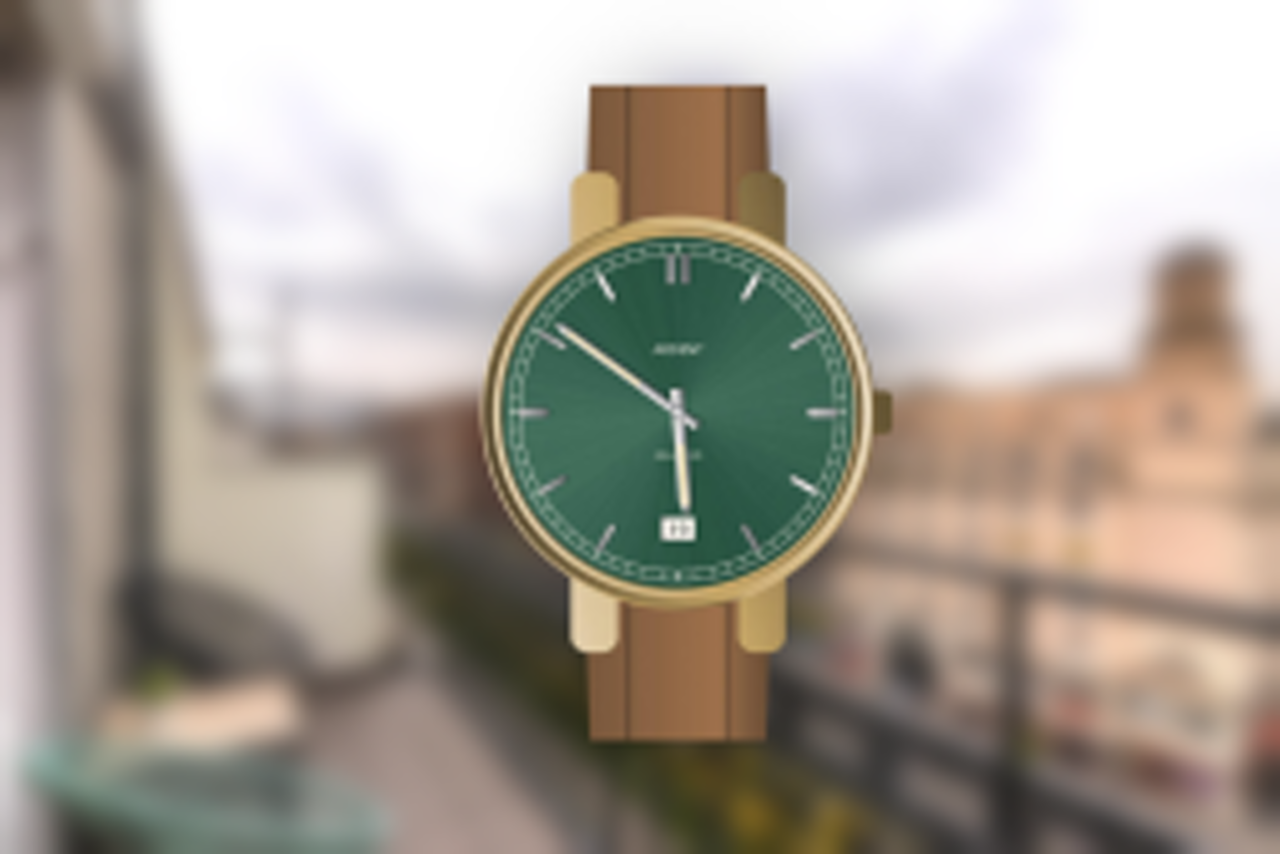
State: 5h51
